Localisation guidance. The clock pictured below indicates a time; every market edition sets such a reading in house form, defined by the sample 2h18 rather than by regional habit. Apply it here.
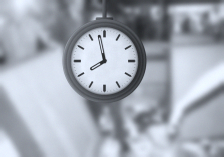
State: 7h58
